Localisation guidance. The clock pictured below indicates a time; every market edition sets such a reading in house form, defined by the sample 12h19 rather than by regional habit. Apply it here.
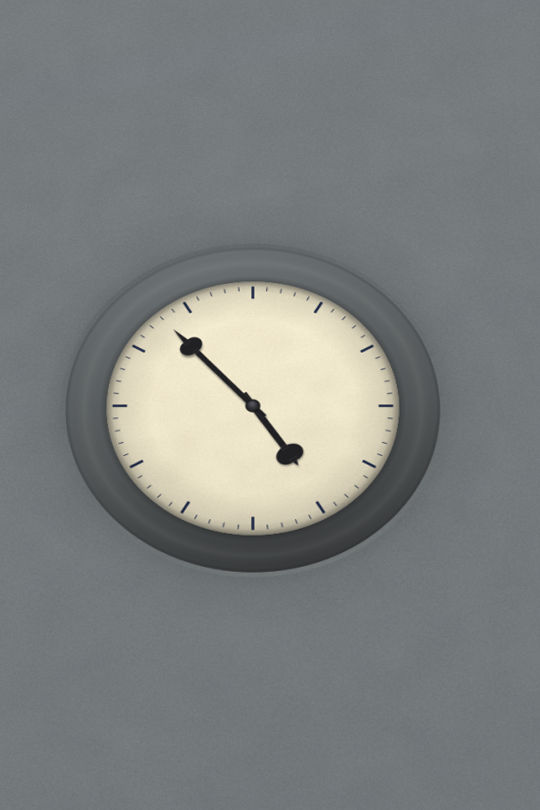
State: 4h53
